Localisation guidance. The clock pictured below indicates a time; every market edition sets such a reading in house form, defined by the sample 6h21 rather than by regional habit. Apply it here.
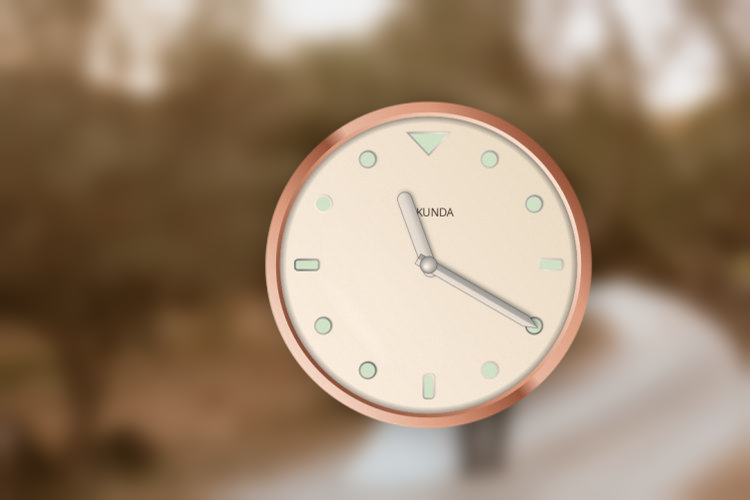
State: 11h20
